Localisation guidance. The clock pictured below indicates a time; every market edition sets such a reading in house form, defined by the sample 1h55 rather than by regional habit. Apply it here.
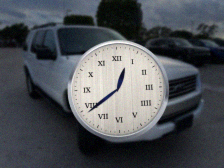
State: 12h39
